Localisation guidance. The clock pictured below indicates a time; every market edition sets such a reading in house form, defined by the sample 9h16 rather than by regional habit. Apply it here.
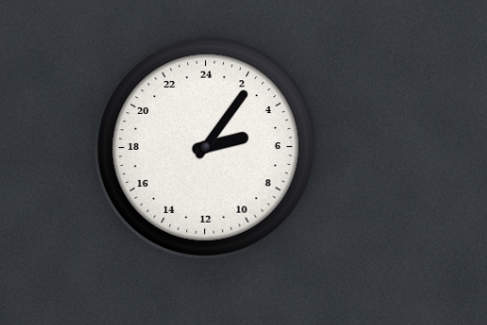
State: 5h06
